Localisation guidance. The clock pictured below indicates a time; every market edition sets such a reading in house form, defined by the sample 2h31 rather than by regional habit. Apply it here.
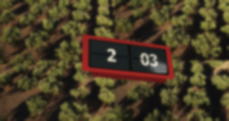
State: 2h03
